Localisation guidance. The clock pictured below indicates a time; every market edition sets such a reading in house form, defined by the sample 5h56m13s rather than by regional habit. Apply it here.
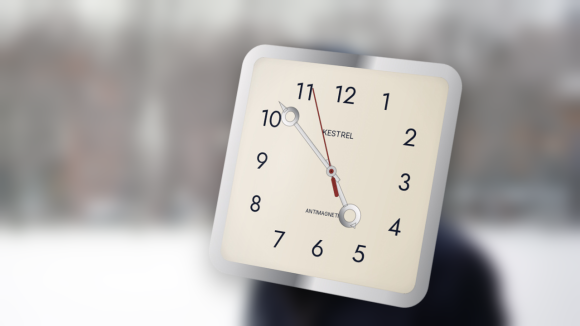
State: 4h51m56s
